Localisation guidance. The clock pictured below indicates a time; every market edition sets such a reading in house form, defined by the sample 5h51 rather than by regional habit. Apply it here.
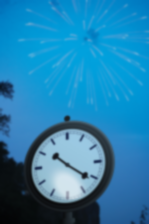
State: 10h21
